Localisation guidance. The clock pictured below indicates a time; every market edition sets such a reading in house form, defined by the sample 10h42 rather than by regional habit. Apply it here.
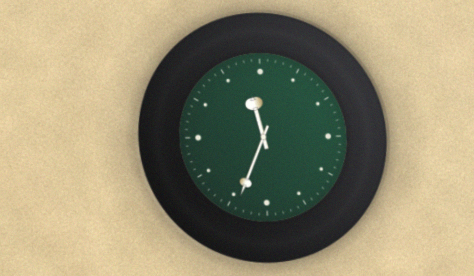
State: 11h34
